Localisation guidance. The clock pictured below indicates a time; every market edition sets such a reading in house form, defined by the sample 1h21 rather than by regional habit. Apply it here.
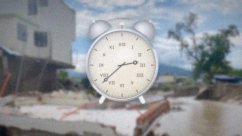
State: 2h38
